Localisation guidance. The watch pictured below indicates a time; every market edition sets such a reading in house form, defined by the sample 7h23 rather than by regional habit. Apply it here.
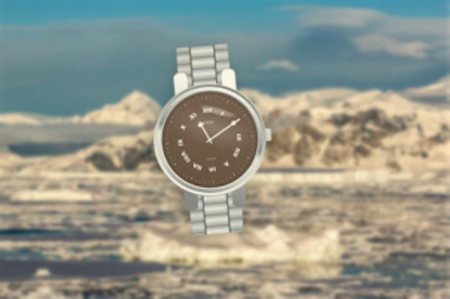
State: 11h10
